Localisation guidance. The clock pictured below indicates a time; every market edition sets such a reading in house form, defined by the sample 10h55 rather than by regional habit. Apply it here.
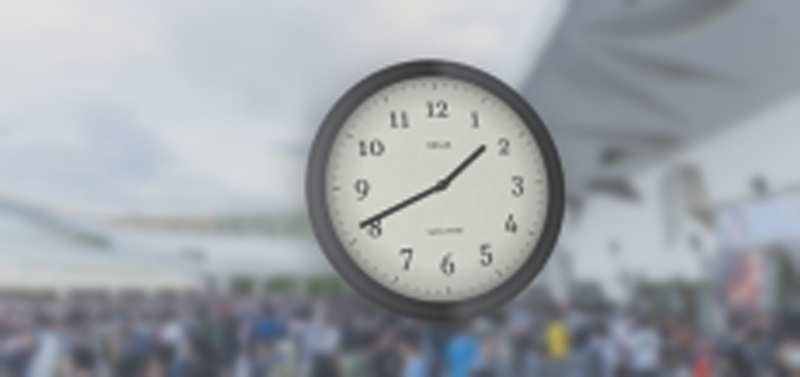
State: 1h41
